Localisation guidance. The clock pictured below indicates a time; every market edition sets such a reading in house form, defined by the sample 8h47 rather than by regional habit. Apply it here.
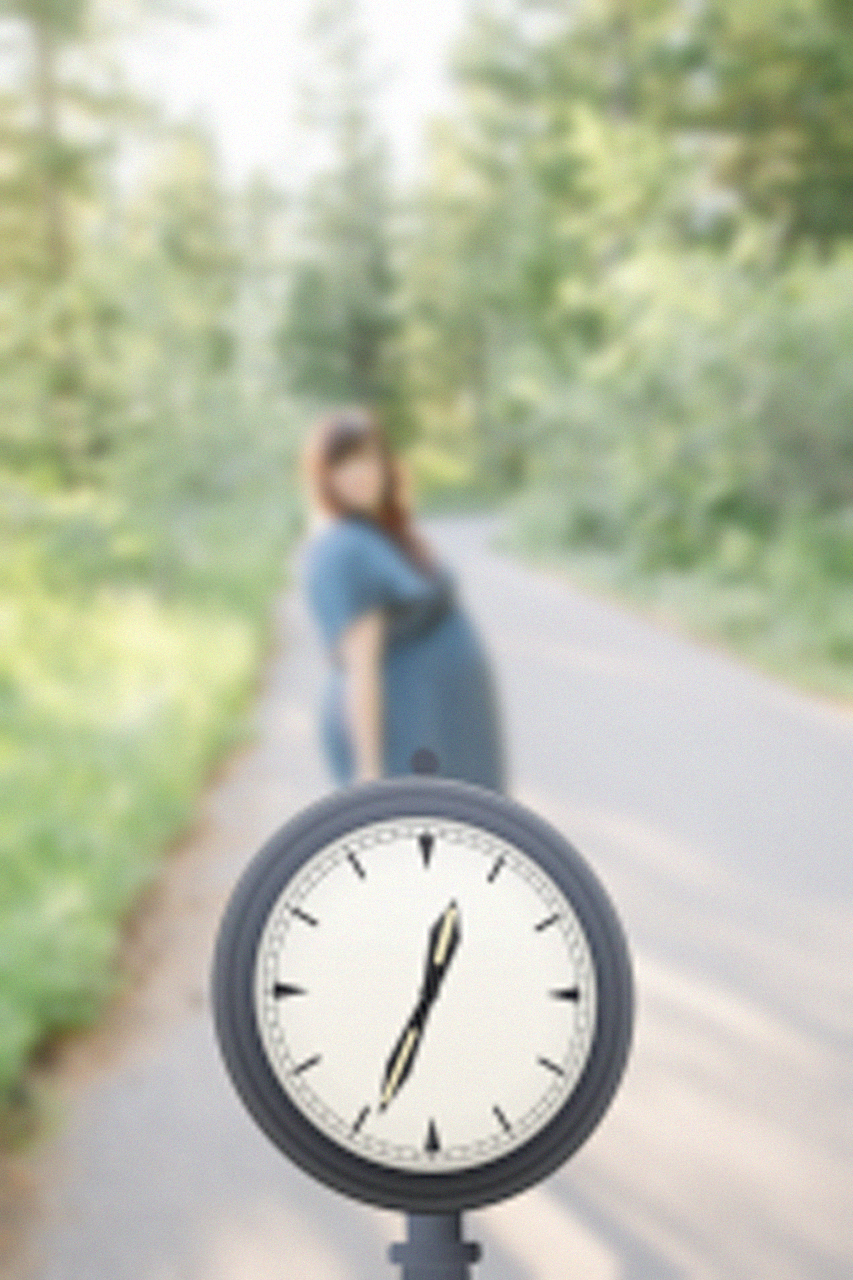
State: 12h34
